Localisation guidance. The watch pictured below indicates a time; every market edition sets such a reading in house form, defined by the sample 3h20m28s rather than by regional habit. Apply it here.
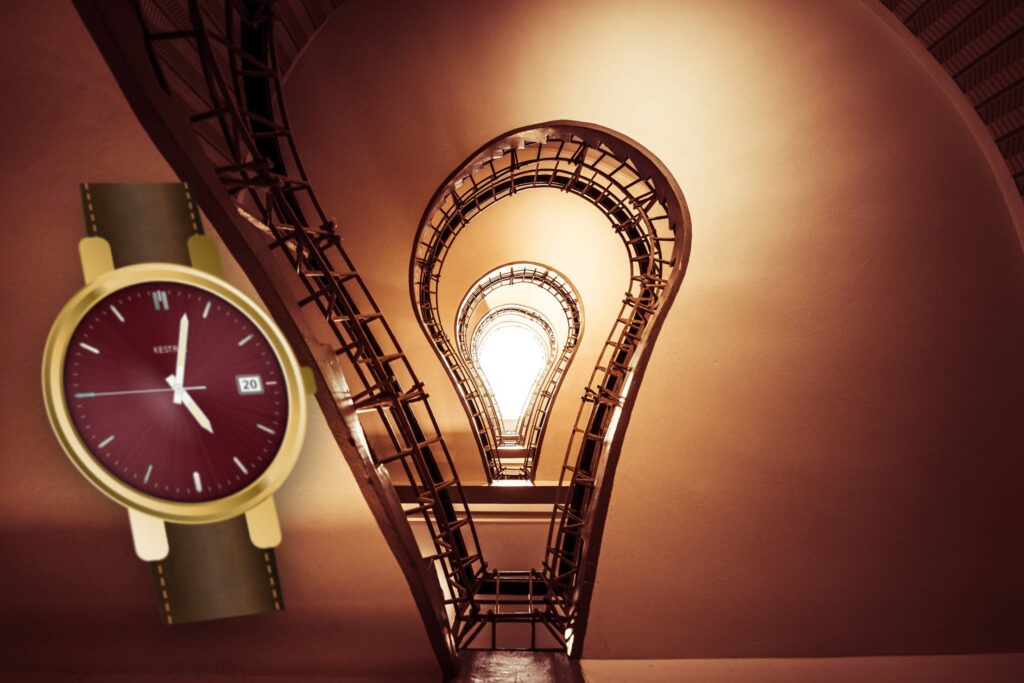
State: 5h02m45s
